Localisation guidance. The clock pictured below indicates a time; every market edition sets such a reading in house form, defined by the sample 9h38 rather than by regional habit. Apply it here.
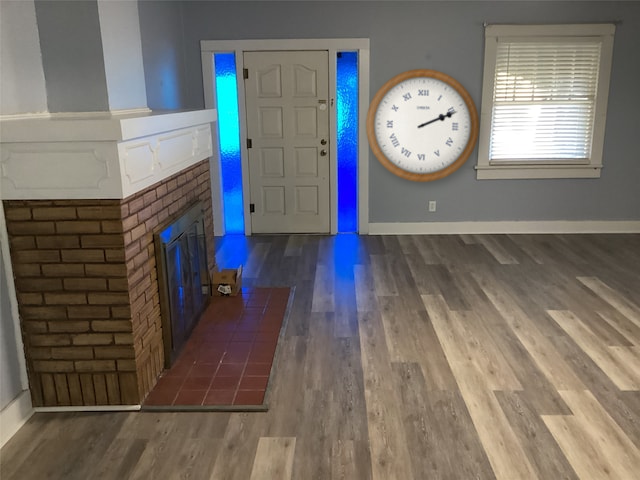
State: 2h11
